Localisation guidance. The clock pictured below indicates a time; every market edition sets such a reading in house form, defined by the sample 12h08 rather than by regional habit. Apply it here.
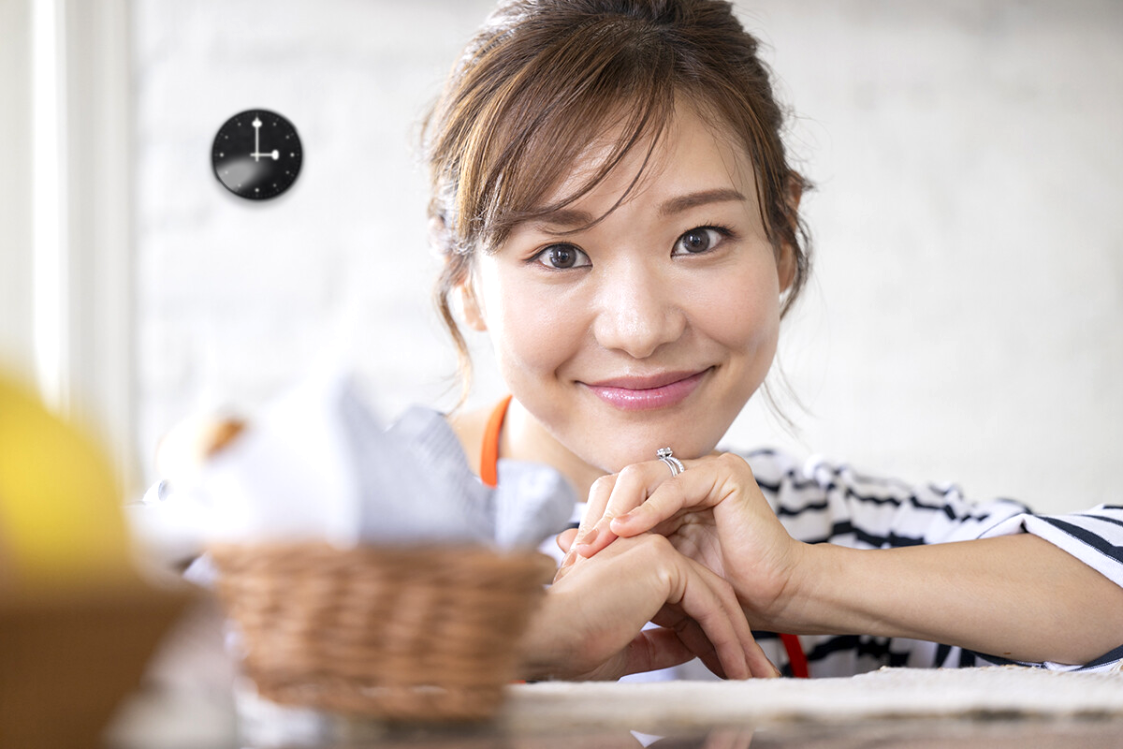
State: 3h00
